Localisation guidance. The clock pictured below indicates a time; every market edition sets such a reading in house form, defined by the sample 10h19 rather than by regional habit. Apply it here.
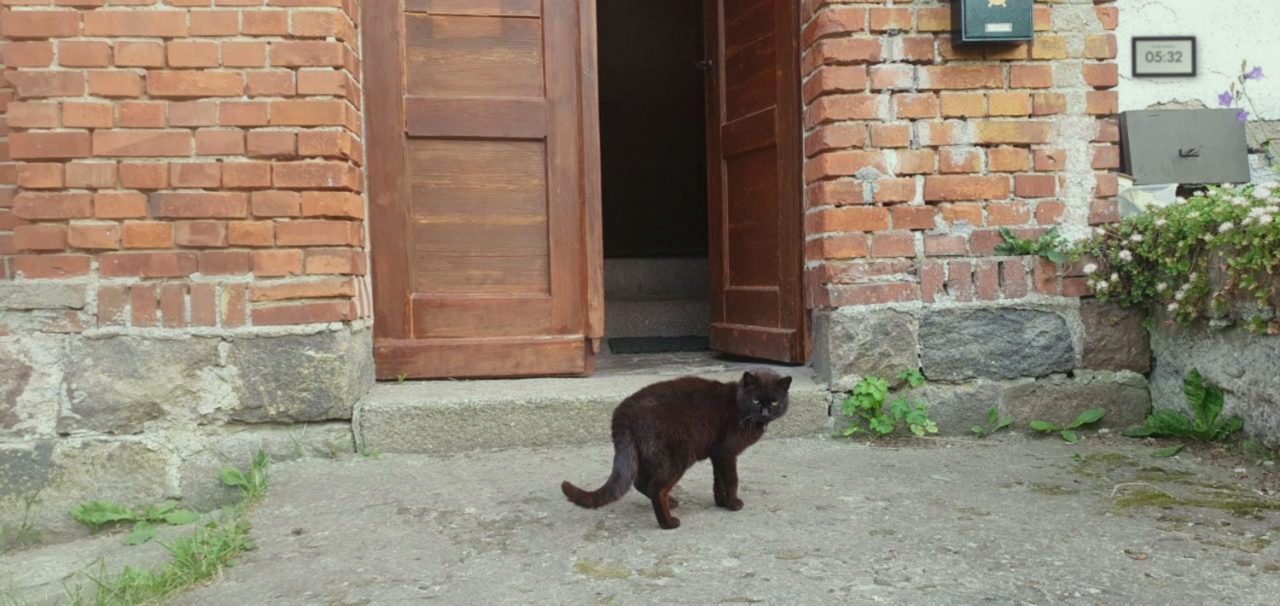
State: 5h32
